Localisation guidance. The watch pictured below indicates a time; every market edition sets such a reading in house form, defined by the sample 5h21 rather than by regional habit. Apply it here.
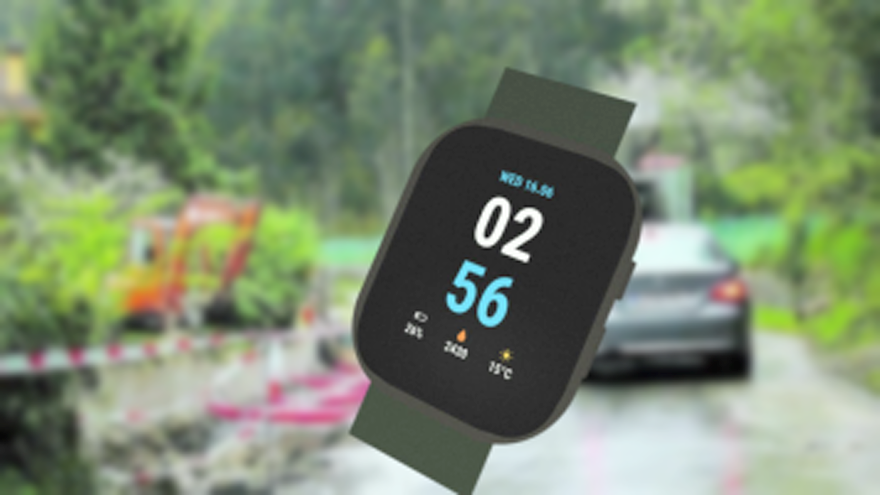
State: 2h56
